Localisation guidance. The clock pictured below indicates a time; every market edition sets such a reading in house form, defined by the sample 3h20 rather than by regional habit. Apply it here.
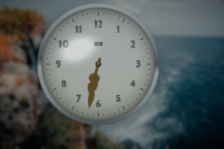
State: 6h32
